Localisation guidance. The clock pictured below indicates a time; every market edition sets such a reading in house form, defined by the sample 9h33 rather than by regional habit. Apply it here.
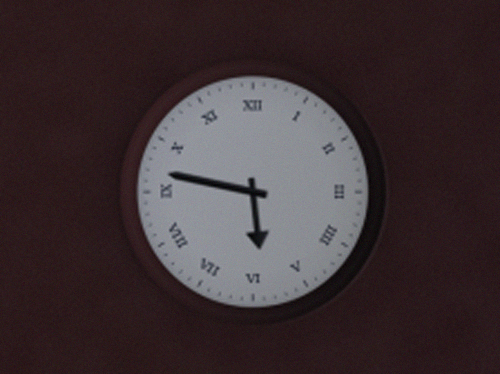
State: 5h47
